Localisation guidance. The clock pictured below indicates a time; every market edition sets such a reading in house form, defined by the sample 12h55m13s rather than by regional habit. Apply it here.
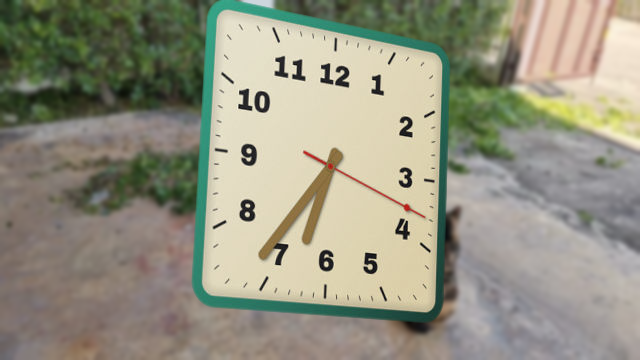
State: 6h36m18s
